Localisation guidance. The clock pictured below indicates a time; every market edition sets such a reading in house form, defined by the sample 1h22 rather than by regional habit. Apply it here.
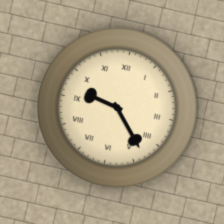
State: 9h23
